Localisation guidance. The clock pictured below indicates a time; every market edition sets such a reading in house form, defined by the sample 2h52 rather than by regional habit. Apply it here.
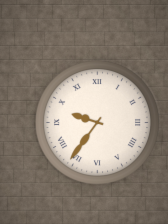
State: 9h36
